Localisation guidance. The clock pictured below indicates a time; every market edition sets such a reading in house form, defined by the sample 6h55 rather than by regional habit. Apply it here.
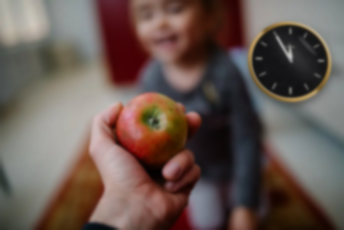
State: 11h55
